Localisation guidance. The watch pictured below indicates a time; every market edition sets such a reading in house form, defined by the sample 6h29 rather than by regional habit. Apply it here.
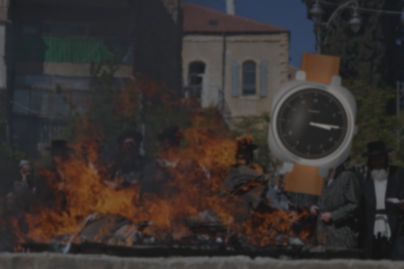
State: 3h15
